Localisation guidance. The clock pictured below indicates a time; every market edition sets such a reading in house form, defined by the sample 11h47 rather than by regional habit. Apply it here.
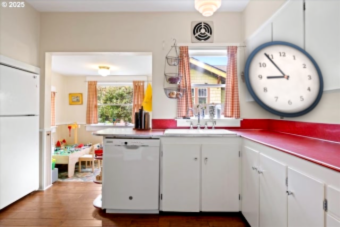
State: 8h54
